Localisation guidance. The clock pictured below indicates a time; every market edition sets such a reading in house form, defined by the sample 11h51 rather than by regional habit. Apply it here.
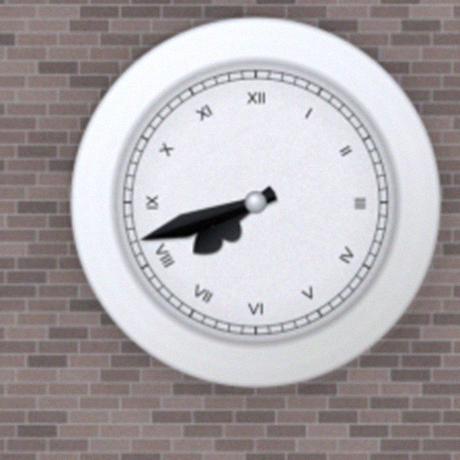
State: 7h42
